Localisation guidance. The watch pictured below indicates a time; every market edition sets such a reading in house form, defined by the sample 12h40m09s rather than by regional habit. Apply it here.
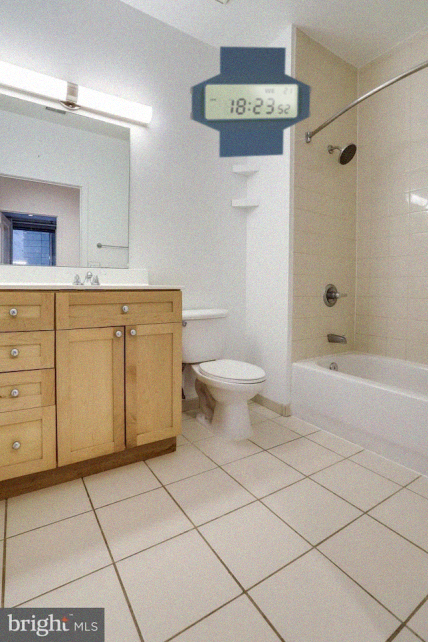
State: 18h23m52s
